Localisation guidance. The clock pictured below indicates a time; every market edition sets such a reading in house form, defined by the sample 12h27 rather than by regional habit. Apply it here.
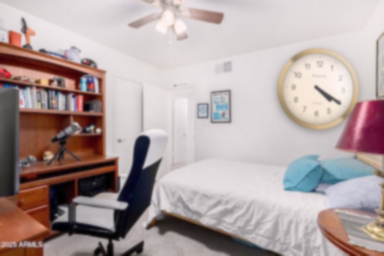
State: 4h20
